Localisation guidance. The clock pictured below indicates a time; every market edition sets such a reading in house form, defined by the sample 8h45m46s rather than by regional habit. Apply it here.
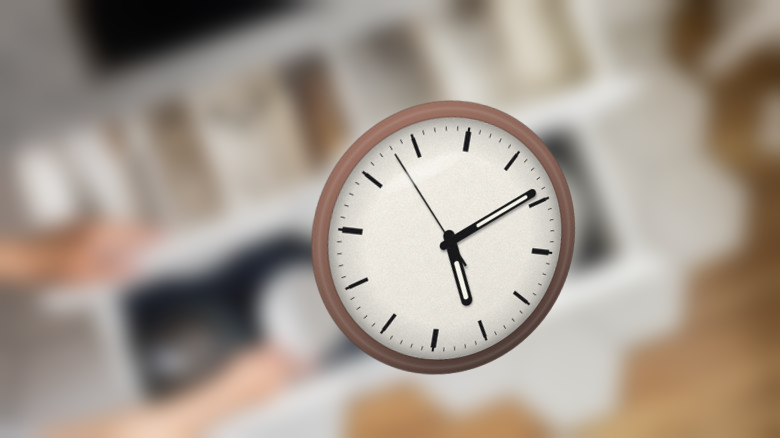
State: 5h08m53s
